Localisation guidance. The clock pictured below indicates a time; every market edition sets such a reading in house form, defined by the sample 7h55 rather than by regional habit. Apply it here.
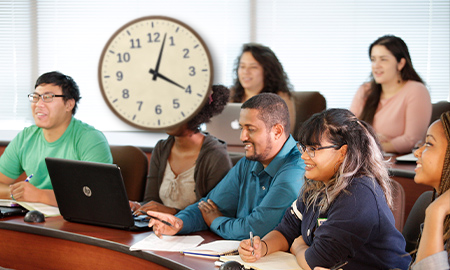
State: 4h03
